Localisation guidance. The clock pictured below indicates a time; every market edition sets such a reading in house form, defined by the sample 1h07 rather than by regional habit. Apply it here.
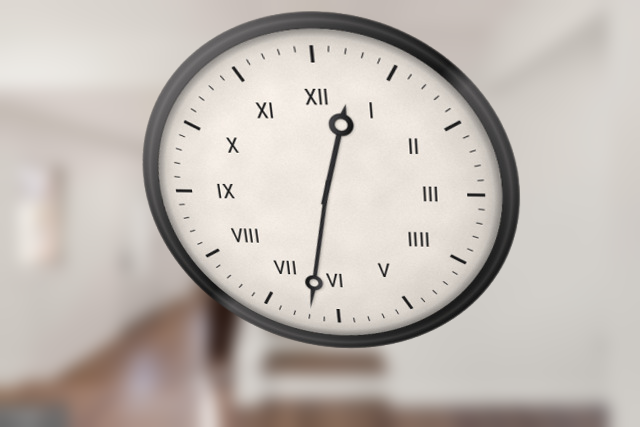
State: 12h32
